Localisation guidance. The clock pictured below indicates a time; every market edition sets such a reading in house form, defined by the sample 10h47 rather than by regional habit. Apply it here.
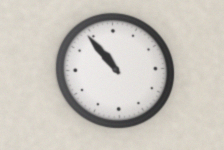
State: 10h54
